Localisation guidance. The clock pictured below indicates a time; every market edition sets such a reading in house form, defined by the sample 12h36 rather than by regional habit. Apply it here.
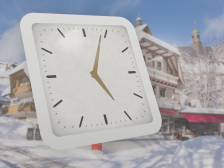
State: 5h04
